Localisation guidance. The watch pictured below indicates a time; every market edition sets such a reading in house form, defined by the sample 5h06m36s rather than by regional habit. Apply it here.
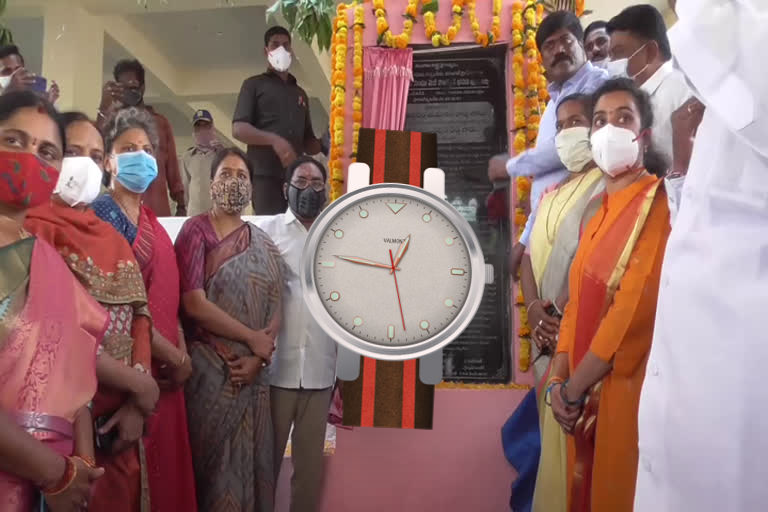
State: 12h46m28s
